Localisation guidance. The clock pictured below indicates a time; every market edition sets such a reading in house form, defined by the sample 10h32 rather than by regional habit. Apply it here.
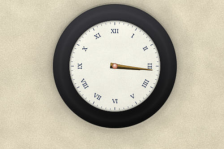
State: 3h16
